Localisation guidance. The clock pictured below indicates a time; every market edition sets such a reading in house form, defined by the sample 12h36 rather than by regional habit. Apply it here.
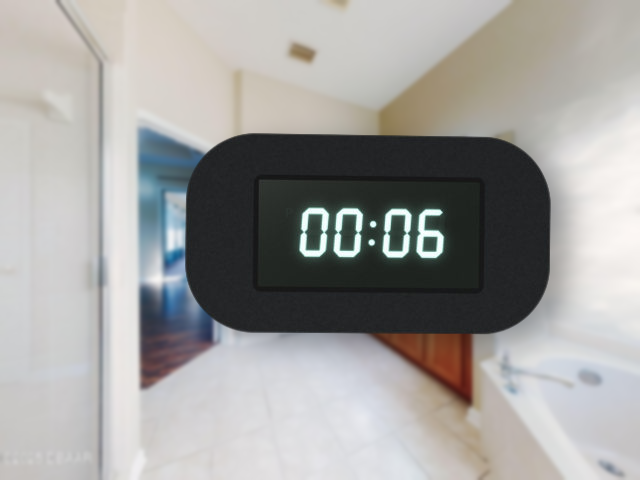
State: 0h06
